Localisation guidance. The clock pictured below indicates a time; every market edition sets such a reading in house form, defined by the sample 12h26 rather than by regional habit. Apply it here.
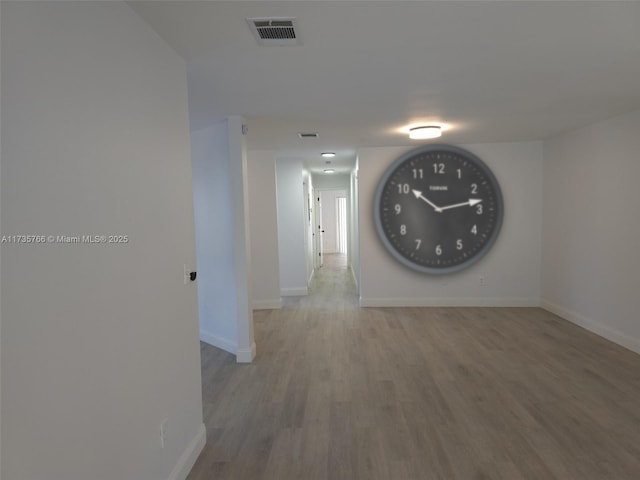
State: 10h13
